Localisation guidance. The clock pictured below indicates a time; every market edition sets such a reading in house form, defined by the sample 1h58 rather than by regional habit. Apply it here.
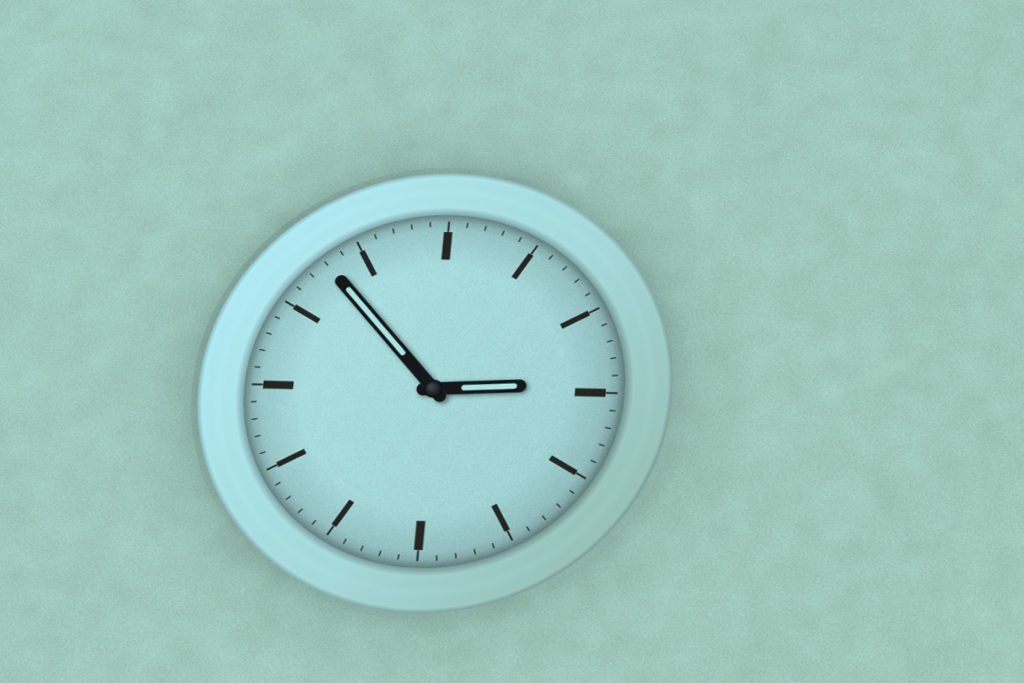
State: 2h53
